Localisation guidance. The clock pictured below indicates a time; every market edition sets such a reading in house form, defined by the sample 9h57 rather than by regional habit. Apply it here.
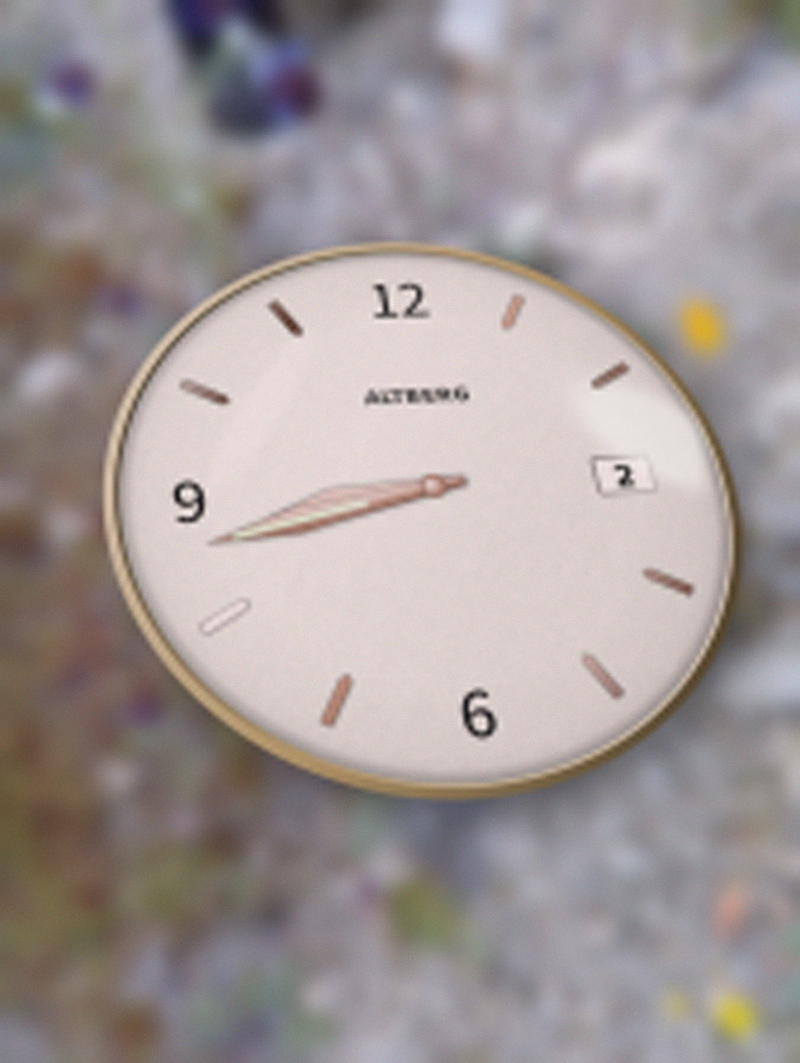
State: 8h43
